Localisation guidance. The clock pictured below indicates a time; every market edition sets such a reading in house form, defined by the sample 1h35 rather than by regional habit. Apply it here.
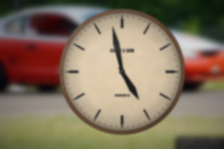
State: 4h58
